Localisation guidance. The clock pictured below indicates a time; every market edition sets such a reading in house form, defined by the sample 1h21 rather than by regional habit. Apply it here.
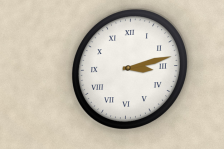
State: 3h13
